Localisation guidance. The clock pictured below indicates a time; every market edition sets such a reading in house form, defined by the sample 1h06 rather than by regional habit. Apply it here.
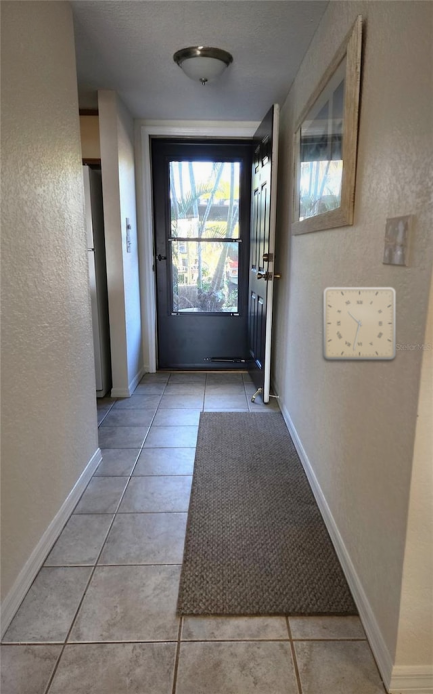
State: 10h32
